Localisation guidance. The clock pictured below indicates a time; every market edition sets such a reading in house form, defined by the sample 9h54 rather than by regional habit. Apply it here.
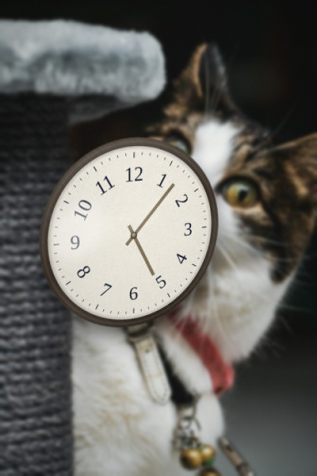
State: 5h07
